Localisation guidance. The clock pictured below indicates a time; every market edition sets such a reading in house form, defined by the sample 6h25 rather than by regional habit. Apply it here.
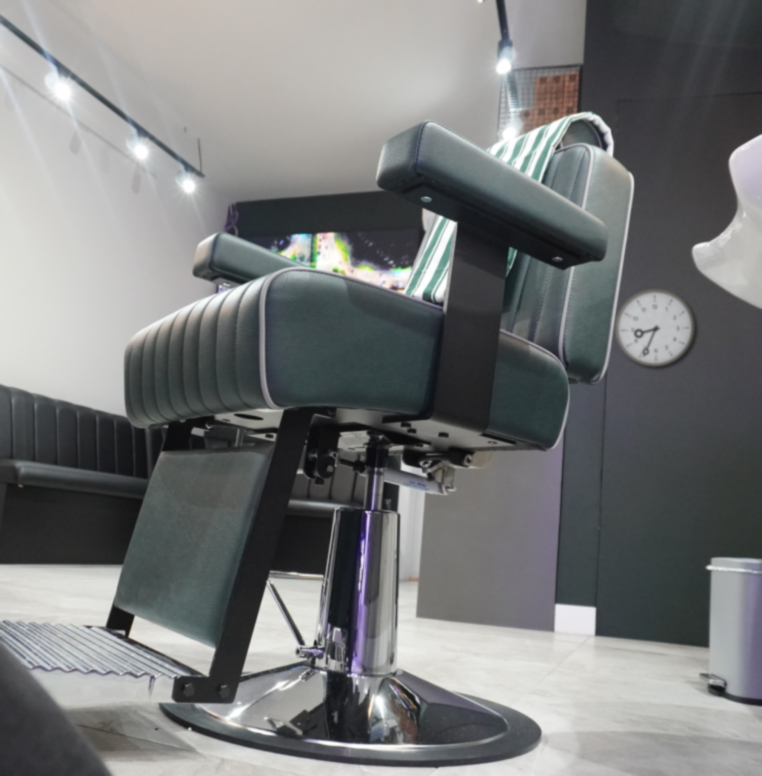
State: 8h34
